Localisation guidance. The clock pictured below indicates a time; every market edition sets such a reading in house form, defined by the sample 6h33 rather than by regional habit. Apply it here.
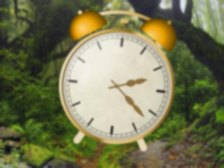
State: 2h22
